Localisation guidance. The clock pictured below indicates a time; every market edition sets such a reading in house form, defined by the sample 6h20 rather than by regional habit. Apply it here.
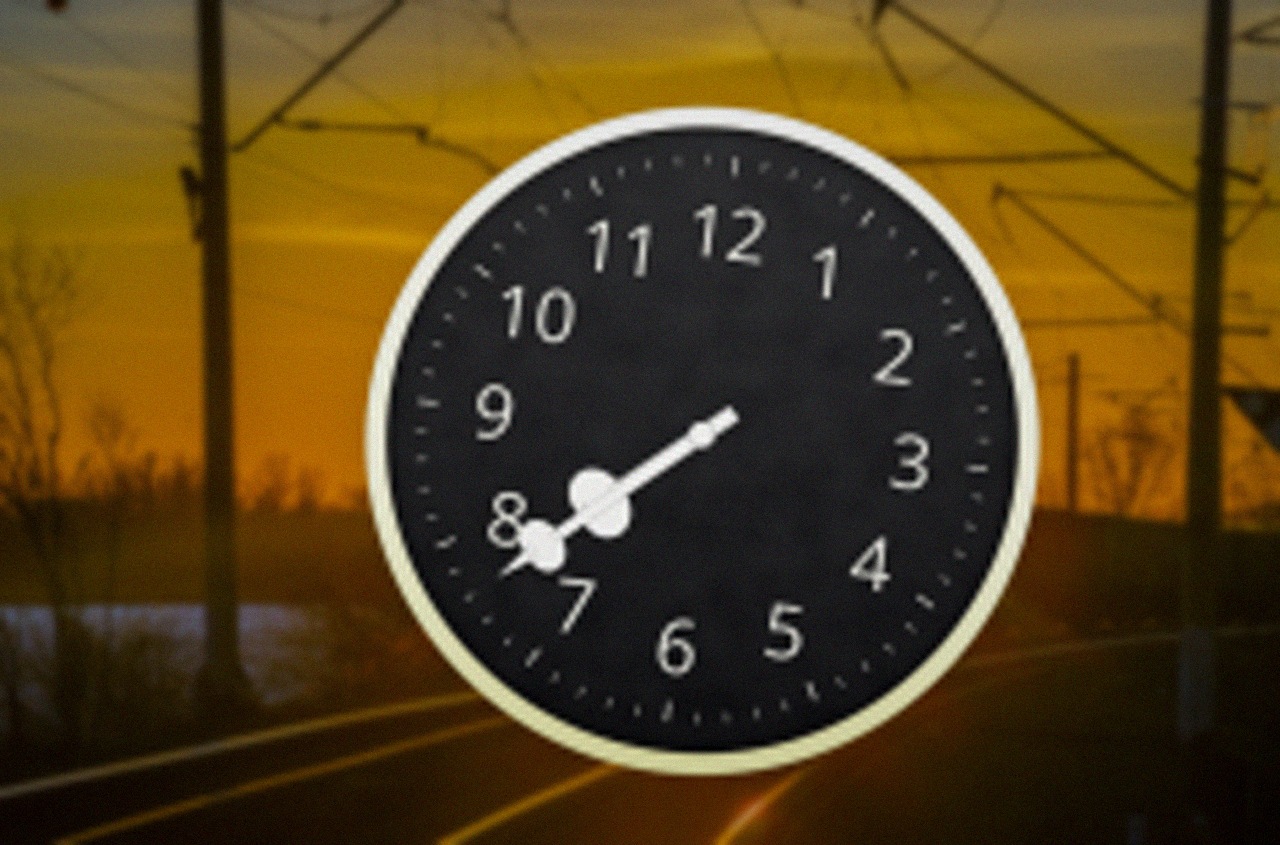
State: 7h38
